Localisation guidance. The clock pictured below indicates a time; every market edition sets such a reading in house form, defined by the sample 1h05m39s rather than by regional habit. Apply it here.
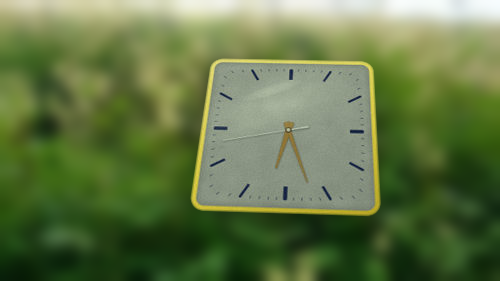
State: 6h26m43s
